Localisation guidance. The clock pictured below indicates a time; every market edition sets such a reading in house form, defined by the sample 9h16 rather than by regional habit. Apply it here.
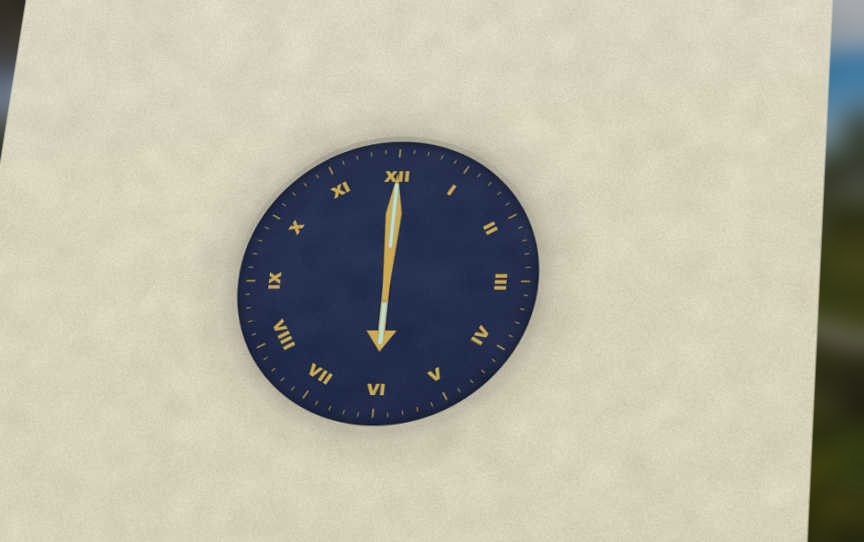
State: 6h00
